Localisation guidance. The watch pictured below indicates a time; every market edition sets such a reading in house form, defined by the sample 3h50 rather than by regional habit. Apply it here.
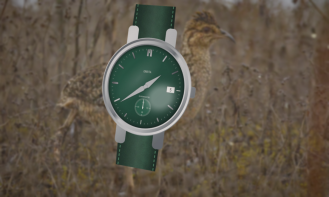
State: 1h39
